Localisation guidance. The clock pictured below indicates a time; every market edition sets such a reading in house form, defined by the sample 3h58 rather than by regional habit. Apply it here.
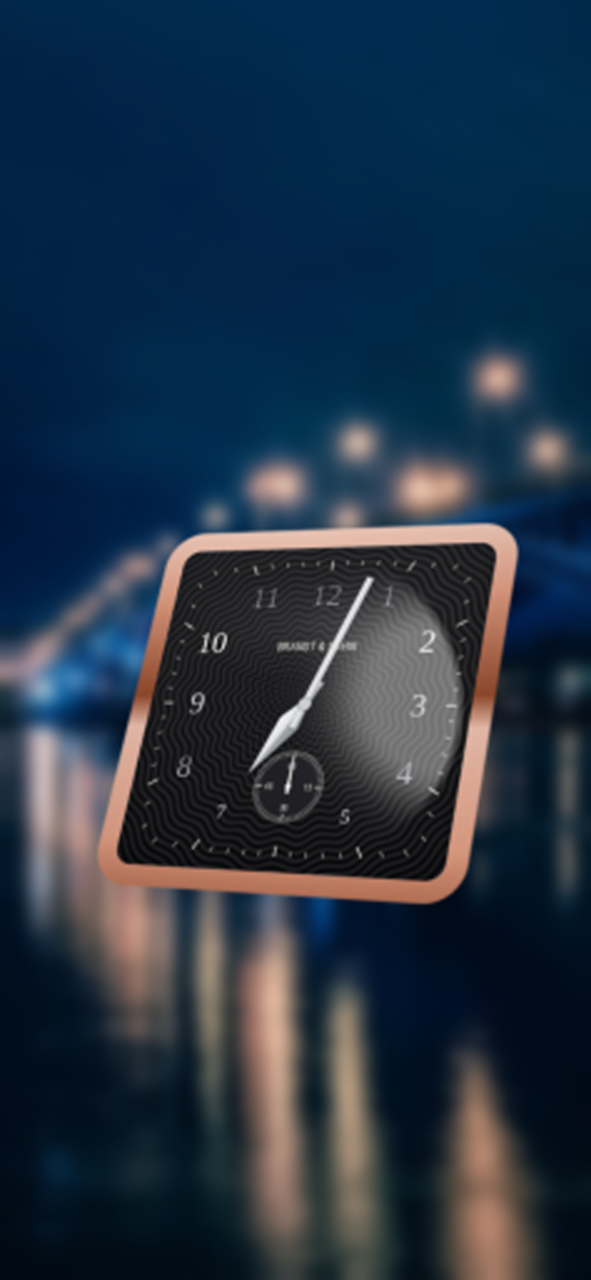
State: 7h03
